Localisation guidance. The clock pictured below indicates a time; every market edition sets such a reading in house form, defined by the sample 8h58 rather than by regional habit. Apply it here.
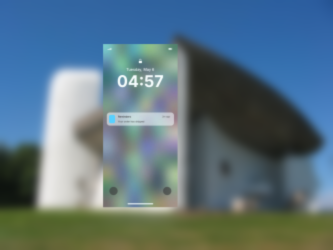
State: 4h57
